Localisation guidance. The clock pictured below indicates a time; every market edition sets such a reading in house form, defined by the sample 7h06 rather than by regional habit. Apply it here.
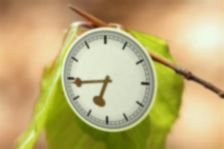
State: 6h44
